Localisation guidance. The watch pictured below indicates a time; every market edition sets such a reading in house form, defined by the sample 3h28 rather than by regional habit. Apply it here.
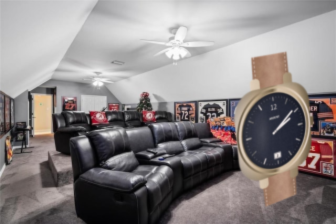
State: 2h09
